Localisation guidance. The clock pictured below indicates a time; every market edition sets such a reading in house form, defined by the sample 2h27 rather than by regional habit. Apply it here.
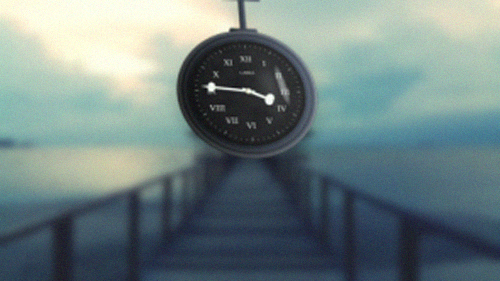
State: 3h46
